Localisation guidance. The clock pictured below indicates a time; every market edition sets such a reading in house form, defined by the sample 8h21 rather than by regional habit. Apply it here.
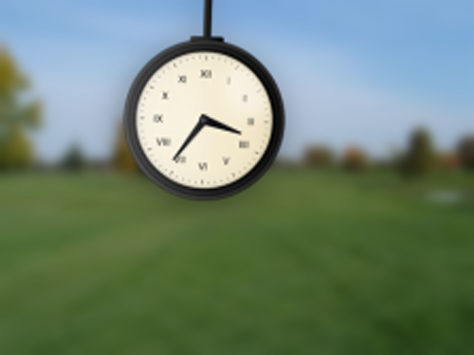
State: 3h36
